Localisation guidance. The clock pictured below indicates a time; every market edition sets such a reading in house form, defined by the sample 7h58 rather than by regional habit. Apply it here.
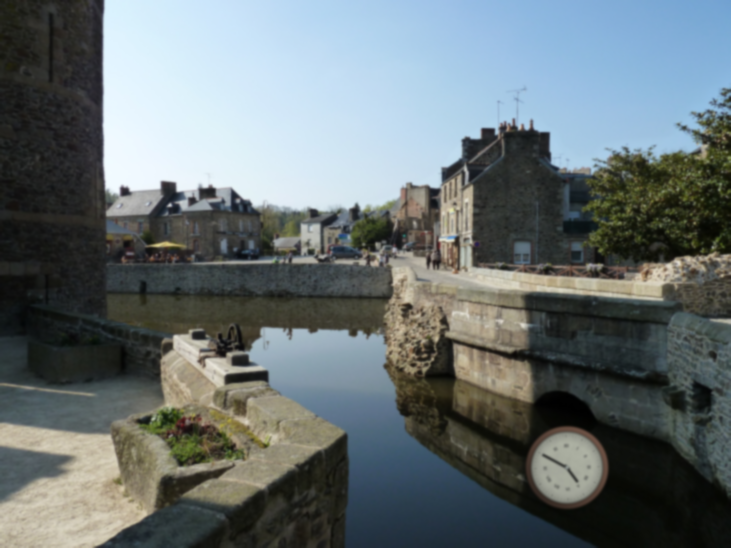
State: 4h50
